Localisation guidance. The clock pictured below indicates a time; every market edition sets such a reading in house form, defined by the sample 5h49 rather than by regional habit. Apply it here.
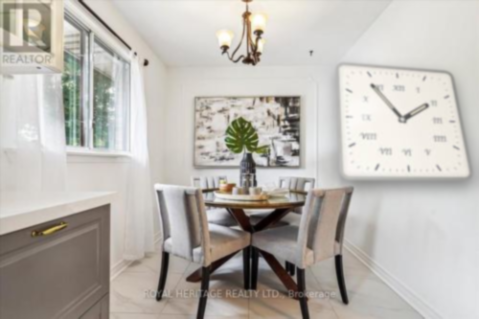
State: 1h54
